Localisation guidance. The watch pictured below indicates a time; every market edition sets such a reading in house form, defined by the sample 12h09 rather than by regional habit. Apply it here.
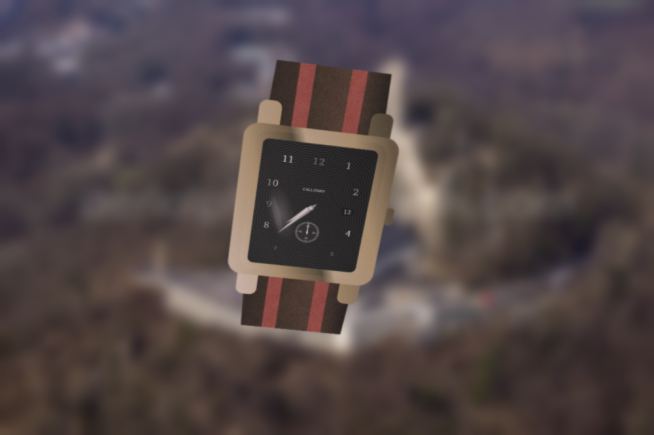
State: 7h37
